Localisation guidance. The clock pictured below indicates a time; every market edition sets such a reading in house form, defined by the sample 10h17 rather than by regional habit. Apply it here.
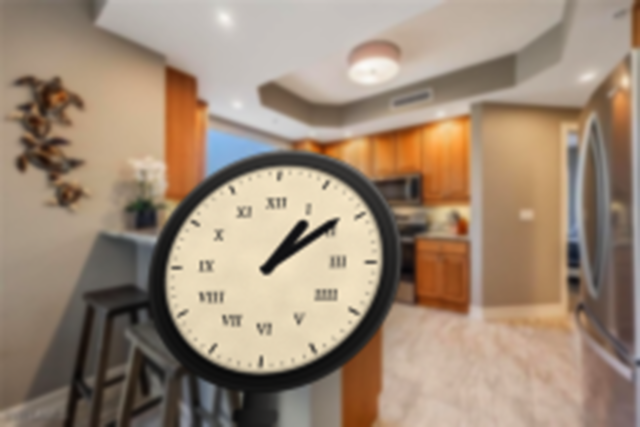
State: 1h09
